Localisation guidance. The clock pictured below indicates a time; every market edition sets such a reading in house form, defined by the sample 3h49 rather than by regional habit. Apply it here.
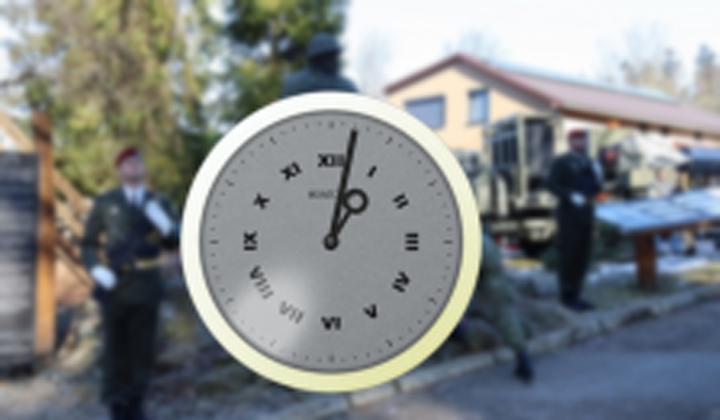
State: 1h02
